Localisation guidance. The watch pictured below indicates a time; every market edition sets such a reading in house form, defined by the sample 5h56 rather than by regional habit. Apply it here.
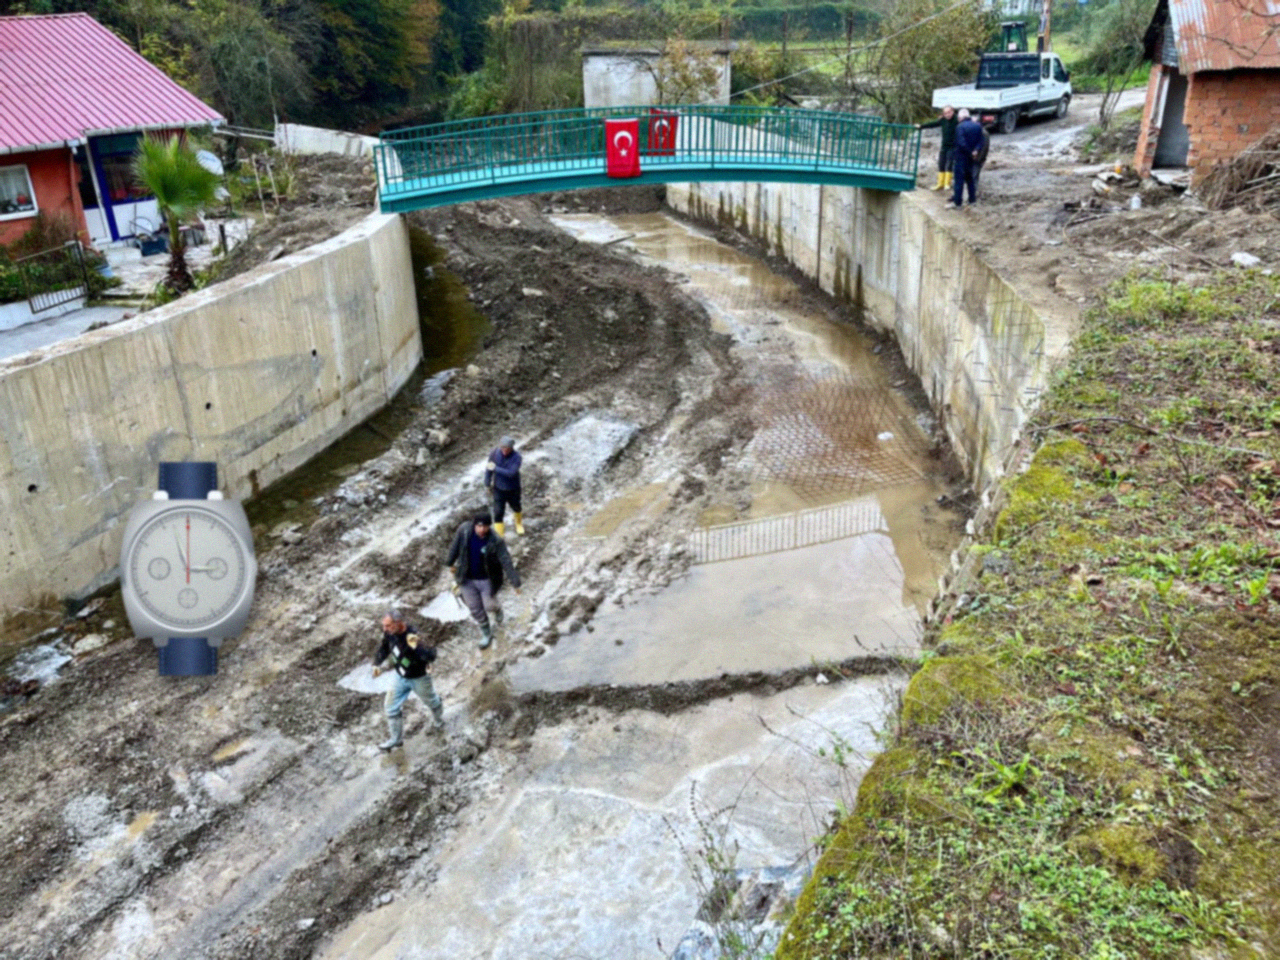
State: 2h57
